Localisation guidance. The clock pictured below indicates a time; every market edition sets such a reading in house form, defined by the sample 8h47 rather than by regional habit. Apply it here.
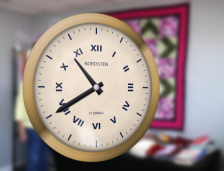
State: 10h40
